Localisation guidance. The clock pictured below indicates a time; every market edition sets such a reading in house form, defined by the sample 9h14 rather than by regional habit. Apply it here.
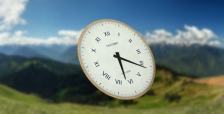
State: 6h21
